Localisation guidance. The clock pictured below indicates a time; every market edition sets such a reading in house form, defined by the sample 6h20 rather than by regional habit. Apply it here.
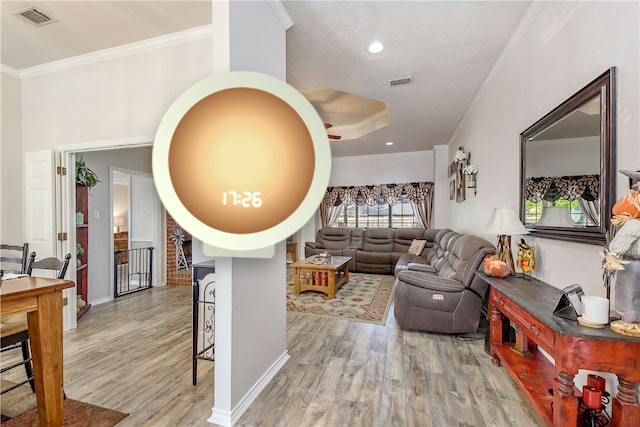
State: 17h26
